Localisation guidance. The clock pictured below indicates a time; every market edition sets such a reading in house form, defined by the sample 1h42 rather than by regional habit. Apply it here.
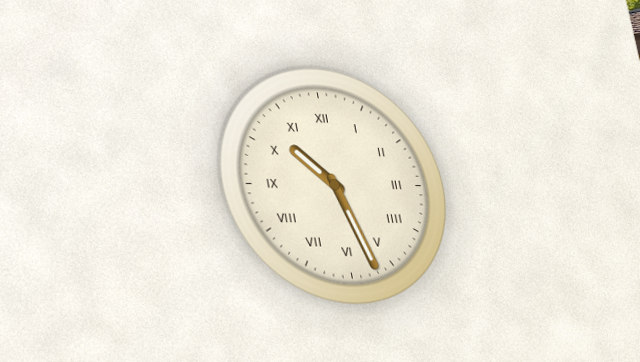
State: 10h27
